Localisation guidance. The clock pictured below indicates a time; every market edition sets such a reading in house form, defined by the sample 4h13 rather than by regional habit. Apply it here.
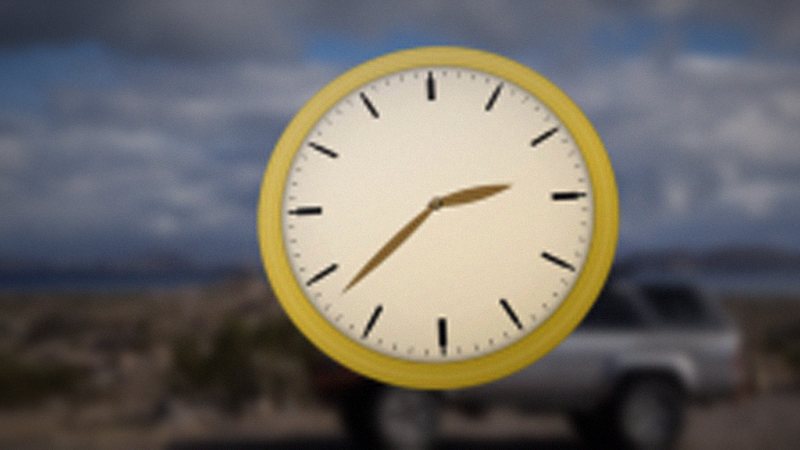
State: 2h38
